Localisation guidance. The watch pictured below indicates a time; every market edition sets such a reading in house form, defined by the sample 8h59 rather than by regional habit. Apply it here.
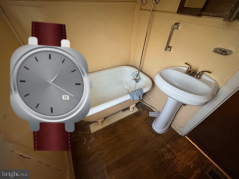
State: 1h20
